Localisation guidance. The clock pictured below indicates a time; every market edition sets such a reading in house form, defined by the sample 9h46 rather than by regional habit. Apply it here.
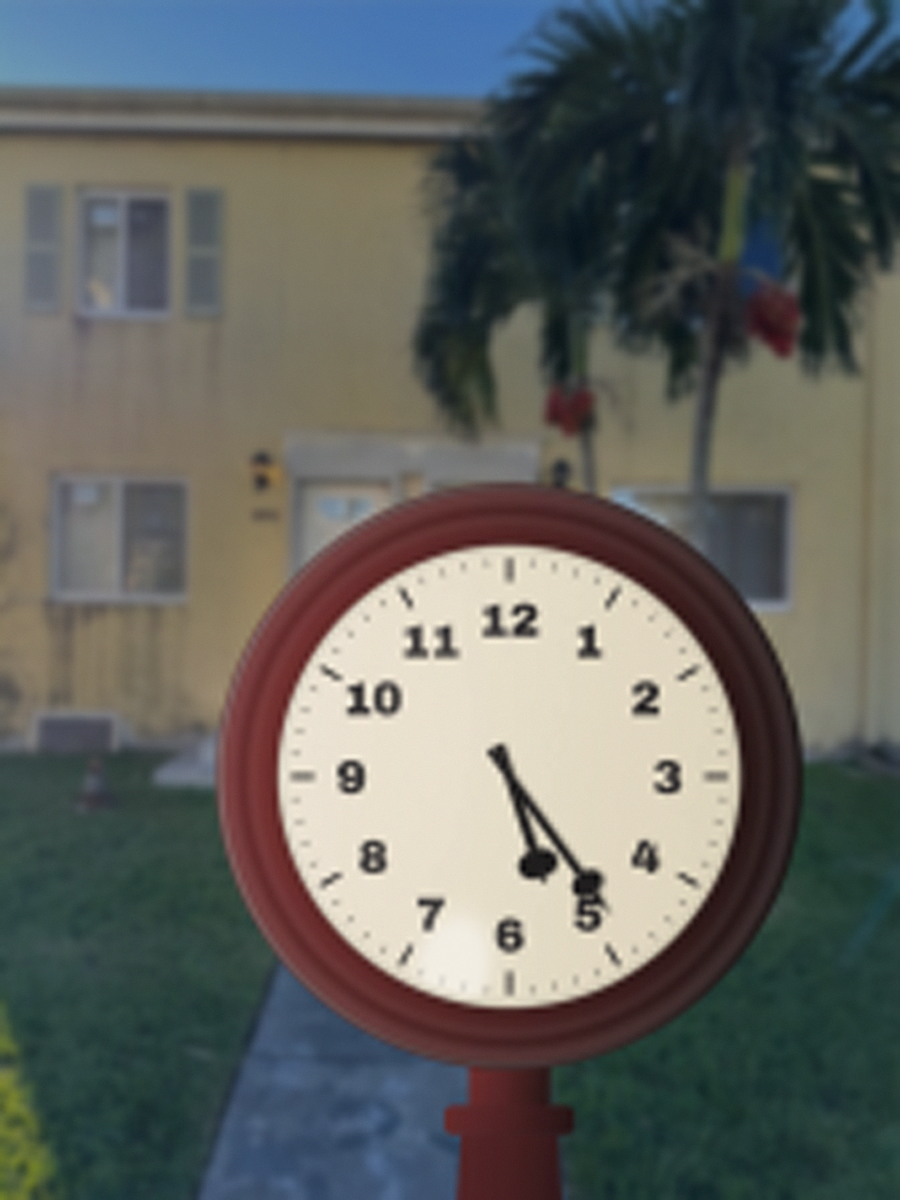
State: 5h24
